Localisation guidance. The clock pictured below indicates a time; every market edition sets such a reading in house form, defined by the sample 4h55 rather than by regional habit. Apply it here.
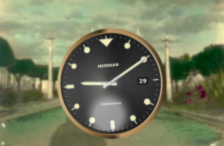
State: 9h10
